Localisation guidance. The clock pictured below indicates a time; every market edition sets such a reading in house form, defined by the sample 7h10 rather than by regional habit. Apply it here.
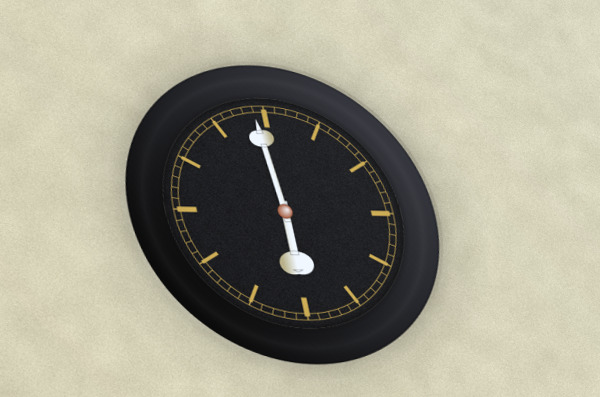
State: 5h59
